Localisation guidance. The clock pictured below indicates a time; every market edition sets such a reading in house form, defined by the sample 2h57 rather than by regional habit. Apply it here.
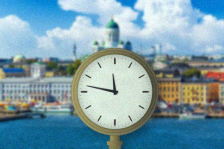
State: 11h47
